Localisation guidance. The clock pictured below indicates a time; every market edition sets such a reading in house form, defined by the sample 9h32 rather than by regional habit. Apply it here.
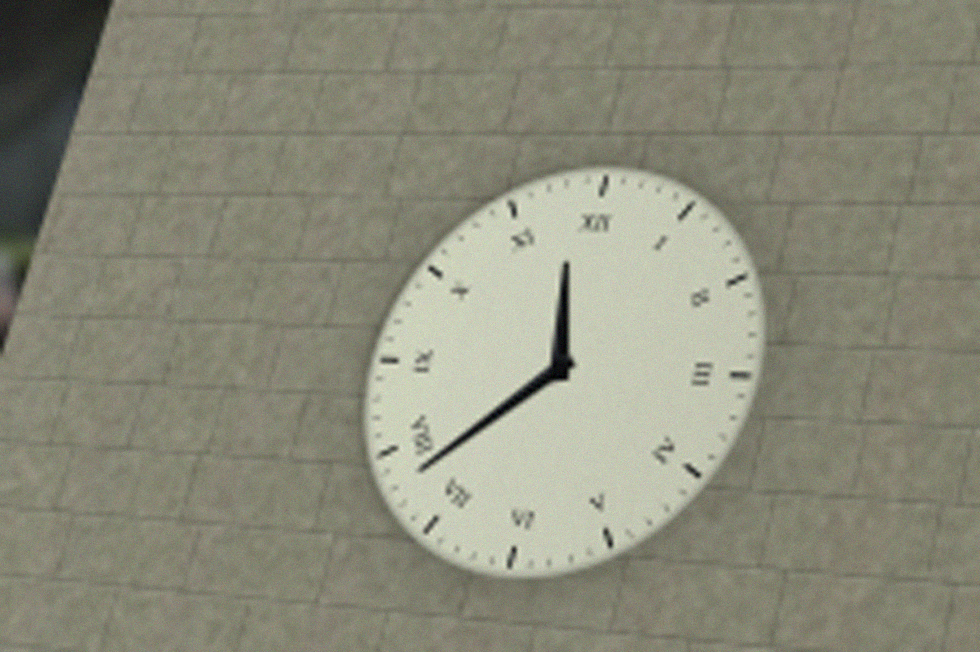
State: 11h38
